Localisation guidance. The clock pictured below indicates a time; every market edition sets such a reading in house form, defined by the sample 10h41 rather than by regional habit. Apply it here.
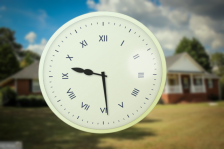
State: 9h29
